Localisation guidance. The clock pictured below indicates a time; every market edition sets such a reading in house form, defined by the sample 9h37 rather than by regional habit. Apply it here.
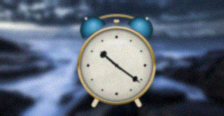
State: 10h21
